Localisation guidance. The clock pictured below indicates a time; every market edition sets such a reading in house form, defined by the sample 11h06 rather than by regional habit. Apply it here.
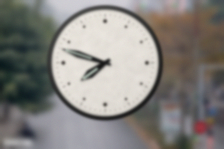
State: 7h48
